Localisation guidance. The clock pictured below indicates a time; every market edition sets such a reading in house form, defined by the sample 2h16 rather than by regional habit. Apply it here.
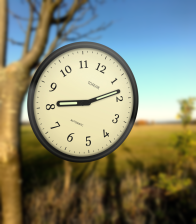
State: 8h08
